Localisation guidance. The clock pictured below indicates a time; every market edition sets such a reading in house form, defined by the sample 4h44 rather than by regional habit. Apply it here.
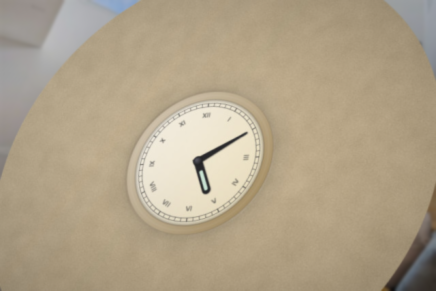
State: 5h10
